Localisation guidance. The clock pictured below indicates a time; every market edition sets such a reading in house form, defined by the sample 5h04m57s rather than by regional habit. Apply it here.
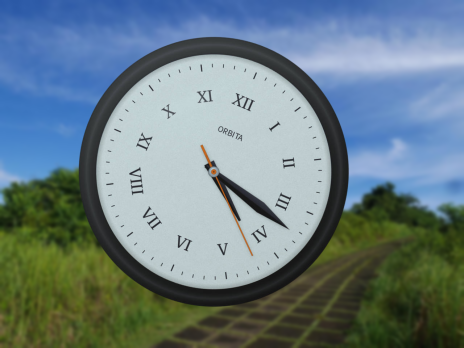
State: 4h17m22s
